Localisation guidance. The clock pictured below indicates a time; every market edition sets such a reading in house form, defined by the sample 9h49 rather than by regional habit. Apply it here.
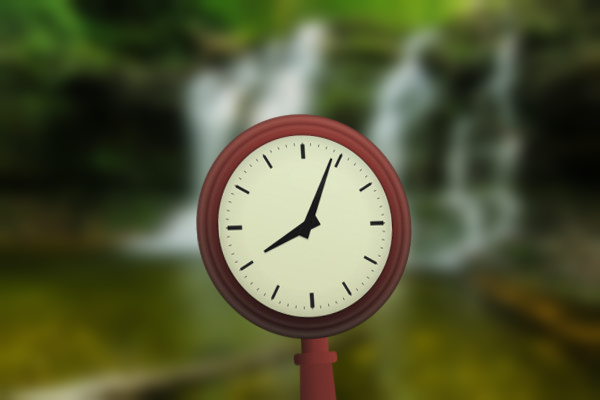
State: 8h04
